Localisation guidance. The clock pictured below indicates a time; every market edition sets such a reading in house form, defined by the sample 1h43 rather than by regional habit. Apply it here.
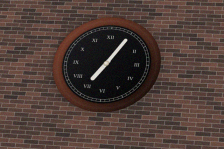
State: 7h05
